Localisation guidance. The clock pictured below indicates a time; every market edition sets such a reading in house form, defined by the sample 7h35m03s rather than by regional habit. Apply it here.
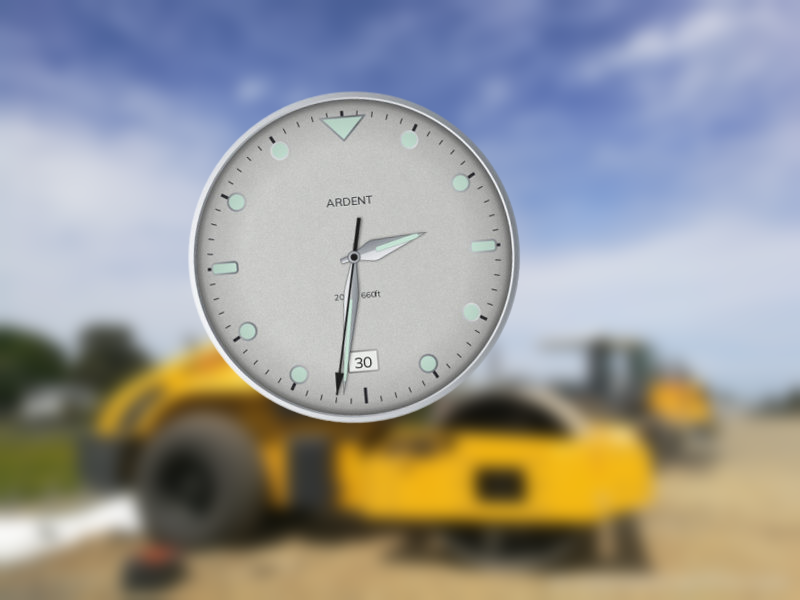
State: 2h31m32s
